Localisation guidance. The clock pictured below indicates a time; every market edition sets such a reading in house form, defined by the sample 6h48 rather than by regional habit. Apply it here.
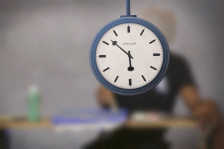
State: 5h52
